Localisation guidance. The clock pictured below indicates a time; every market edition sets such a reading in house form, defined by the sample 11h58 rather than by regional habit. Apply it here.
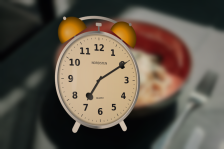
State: 7h10
